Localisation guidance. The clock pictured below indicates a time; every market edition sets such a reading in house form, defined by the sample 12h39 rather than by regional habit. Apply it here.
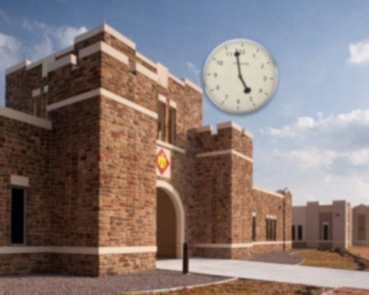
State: 4h58
